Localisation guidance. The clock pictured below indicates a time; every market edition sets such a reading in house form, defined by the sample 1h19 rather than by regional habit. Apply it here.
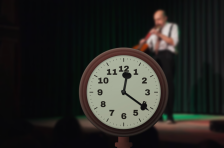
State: 12h21
